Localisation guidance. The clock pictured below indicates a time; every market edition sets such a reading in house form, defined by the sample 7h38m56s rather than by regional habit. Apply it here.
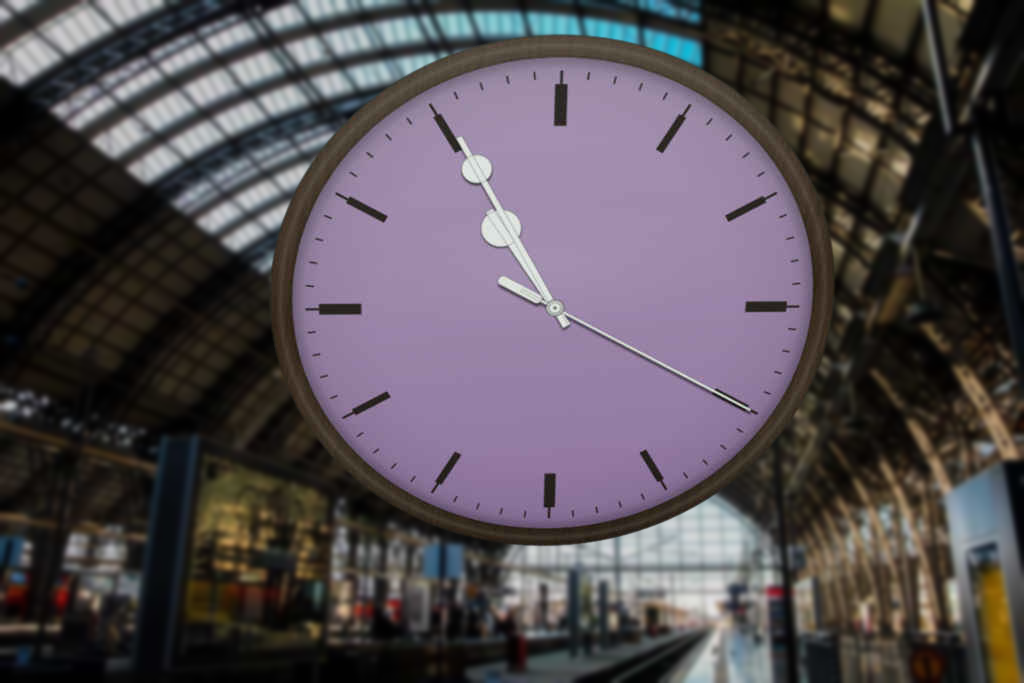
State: 10h55m20s
